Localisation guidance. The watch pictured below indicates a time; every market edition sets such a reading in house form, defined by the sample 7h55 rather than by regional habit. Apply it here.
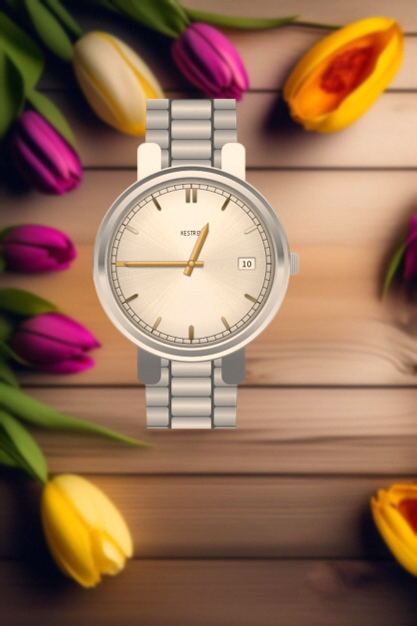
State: 12h45
